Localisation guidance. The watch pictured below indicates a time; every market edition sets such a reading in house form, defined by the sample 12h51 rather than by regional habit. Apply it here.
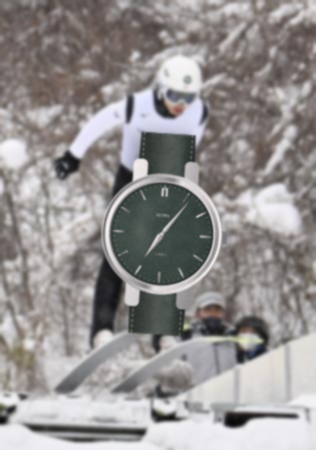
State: 7h06
